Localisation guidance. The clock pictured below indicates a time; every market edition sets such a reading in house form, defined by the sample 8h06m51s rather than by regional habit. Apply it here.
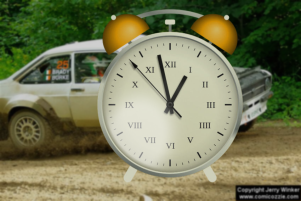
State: 12h57m53s
